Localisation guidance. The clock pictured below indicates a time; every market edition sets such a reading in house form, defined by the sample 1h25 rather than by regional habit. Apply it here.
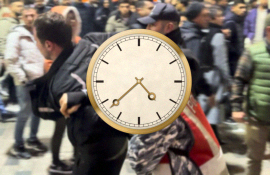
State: 4h38
